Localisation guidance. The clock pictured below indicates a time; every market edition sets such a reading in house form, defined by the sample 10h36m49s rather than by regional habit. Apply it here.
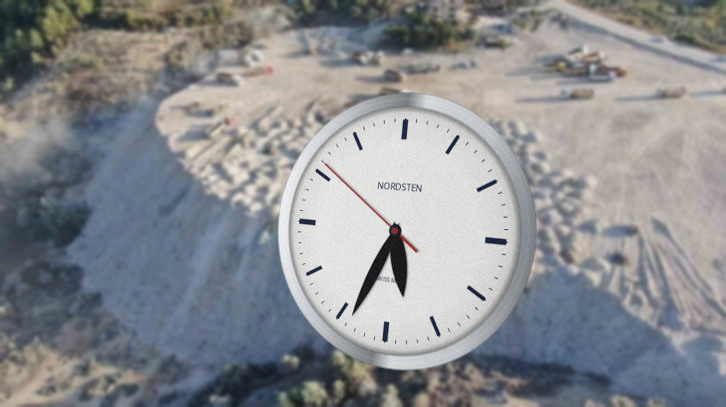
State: 5h33m51s
